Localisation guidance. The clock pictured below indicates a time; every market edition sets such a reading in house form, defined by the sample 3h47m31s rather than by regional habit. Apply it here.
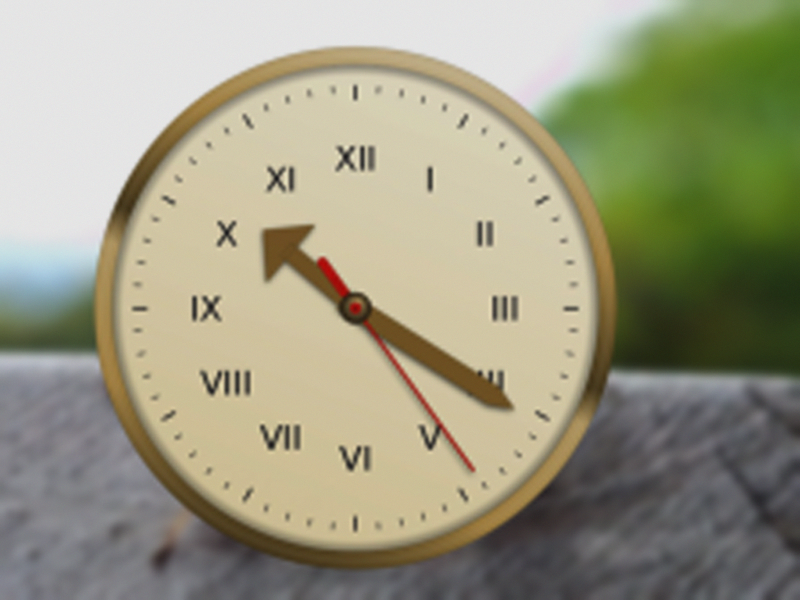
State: 10h20m24s
